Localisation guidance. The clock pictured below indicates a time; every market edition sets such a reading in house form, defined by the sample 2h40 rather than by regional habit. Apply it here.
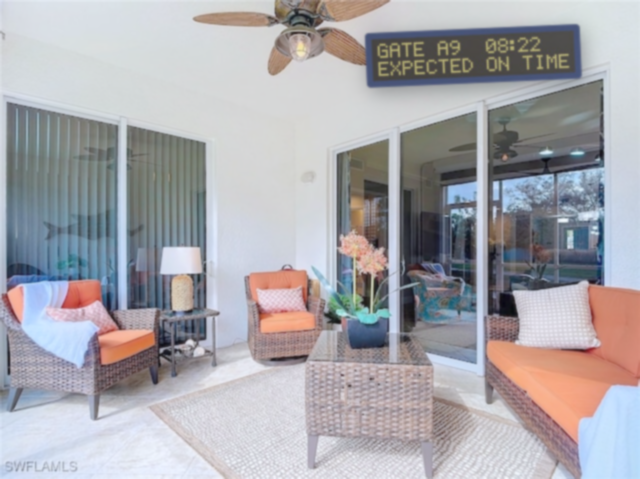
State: 8h22
